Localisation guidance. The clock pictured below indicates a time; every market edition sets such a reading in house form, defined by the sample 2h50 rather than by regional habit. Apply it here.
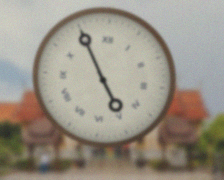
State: 4h55
